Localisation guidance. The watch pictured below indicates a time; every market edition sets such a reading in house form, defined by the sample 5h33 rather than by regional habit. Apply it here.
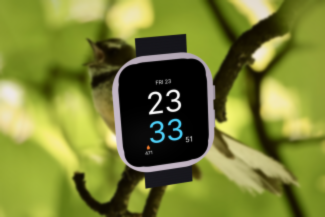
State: 23h33
